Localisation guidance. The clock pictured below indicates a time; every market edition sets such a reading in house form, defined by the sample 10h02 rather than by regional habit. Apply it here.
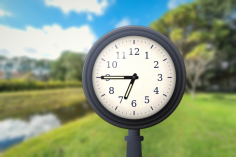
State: 6h45
